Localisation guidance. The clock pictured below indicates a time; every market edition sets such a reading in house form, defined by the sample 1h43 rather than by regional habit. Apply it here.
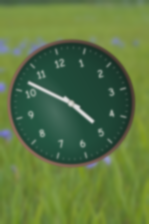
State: 4h52
